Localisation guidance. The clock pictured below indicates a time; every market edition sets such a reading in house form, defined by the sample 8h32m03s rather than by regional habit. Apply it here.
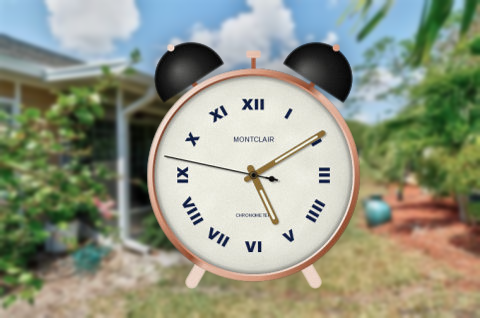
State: 5h09m47s
